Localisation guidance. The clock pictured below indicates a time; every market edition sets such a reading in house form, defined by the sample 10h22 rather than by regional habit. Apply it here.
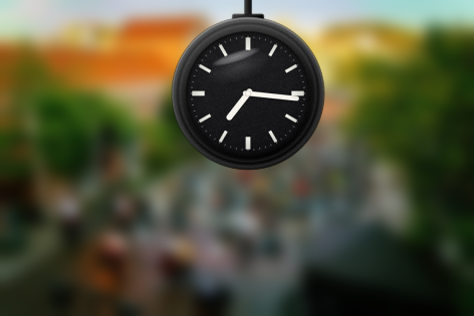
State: 7h16
